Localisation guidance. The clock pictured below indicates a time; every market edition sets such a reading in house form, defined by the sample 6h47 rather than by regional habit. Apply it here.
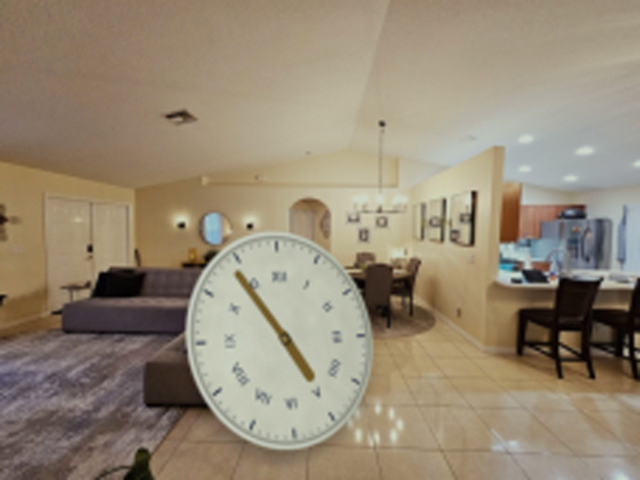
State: 4h54
